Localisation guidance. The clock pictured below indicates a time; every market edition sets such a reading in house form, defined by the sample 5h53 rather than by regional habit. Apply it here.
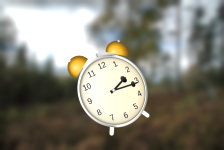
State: 2h16
